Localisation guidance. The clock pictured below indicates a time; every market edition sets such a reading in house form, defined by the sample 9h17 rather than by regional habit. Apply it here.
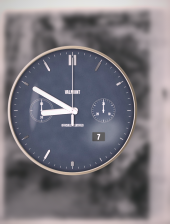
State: 8h50
